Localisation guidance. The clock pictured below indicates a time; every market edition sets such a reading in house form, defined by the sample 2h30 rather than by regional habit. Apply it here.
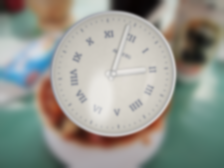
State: 1h59
